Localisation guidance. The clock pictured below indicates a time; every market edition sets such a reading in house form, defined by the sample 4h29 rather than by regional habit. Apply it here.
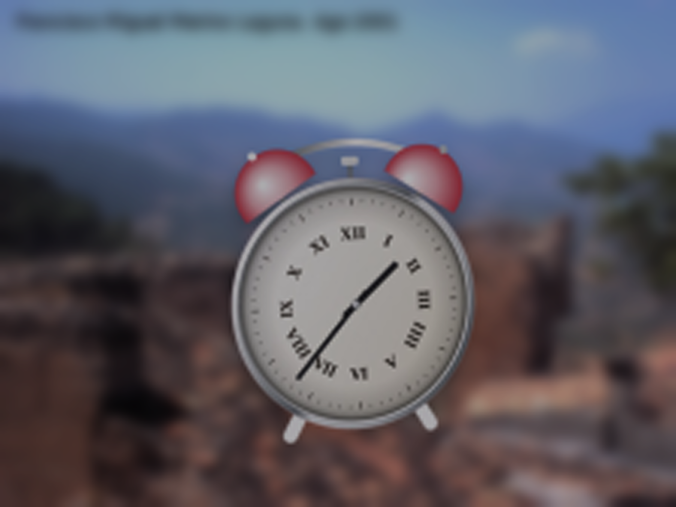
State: 1h37
